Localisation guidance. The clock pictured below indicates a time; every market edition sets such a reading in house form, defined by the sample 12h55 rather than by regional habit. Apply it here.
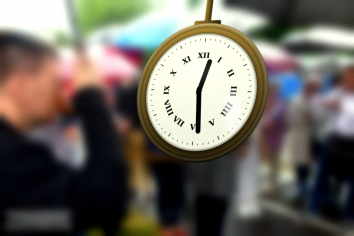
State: 12h29
